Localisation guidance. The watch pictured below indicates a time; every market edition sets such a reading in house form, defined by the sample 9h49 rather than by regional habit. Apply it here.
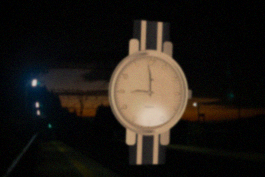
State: 8h59
